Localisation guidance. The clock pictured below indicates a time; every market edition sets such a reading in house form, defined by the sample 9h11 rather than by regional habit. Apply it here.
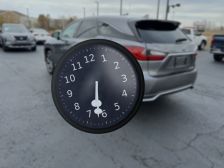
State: 6h32
